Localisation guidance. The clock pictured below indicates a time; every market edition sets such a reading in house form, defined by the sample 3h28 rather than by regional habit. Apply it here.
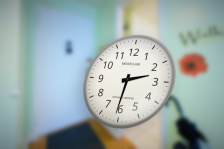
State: 2h31
